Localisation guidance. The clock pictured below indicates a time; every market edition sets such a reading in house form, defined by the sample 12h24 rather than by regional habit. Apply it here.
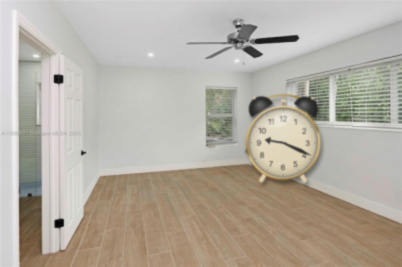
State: 9h19
